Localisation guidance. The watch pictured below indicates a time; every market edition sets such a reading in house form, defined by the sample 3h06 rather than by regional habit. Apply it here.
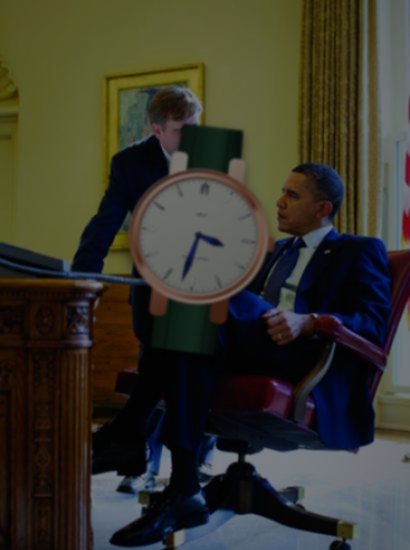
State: 3h32
